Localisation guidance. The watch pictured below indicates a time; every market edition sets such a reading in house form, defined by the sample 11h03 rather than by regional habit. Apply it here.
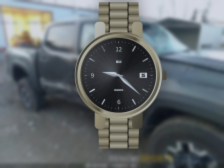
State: 9h22
